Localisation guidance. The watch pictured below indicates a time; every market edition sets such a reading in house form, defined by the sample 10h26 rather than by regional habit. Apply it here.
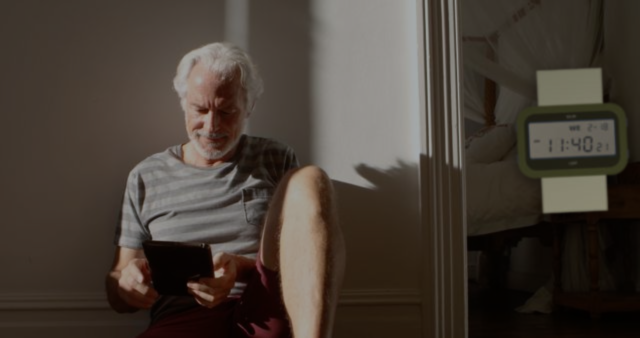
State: 11h40
